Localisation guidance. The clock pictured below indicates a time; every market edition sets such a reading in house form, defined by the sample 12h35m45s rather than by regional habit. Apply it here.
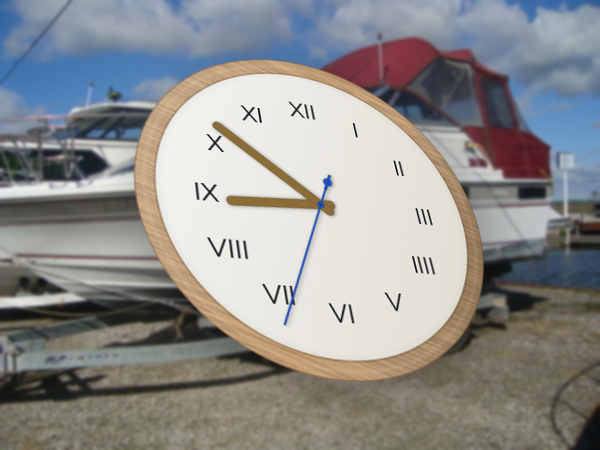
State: 8h51m34s
